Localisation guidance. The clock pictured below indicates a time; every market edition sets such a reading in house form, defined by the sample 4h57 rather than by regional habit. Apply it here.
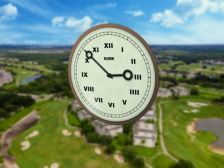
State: 2h52
